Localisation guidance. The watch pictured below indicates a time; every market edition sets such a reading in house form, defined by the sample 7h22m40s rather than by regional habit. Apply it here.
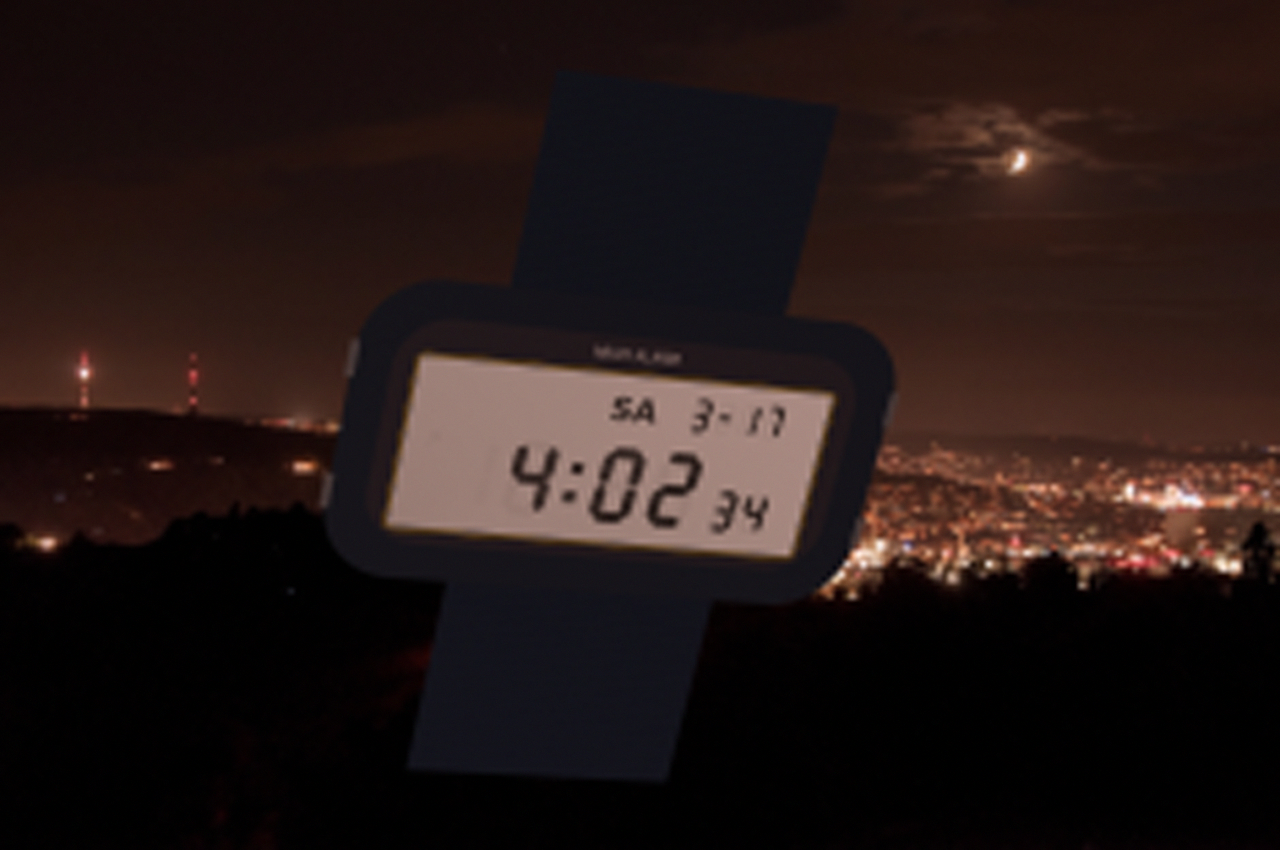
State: 4h02m34s
